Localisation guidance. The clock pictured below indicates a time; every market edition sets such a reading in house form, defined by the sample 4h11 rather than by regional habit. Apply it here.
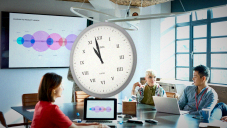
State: 10h58
